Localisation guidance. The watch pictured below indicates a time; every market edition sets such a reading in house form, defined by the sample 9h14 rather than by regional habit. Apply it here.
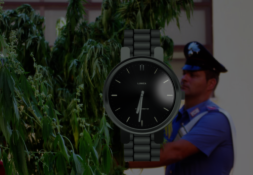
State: 6h31
